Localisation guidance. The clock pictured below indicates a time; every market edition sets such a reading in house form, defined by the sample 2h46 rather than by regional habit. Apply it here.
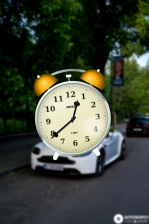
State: 12h39
